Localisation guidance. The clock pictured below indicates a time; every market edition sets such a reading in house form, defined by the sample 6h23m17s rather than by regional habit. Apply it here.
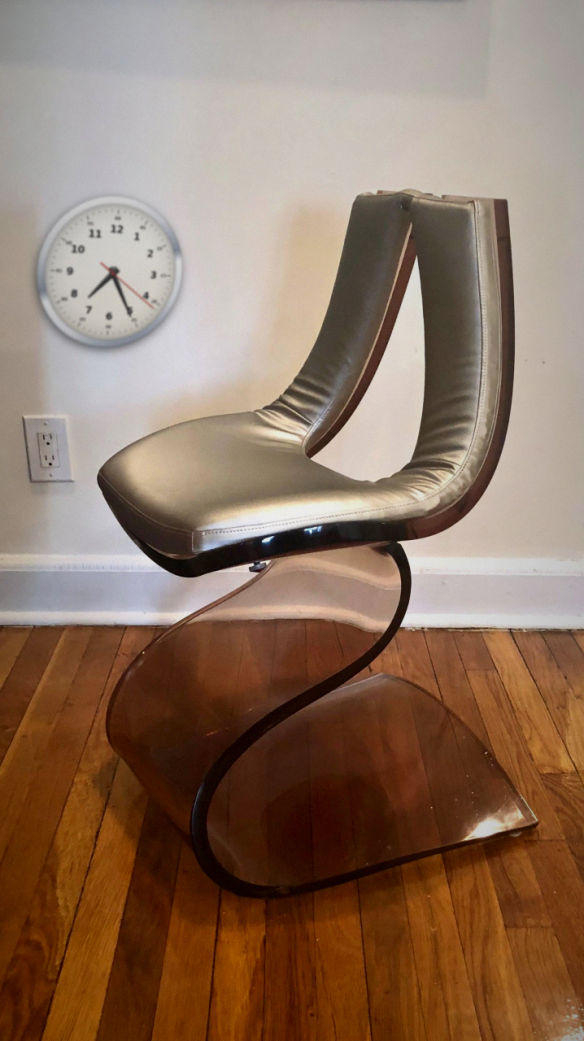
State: 7h25m21s
